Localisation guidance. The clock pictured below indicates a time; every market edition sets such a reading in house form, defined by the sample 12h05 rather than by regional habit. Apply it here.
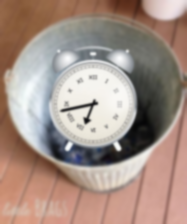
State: 6h43
